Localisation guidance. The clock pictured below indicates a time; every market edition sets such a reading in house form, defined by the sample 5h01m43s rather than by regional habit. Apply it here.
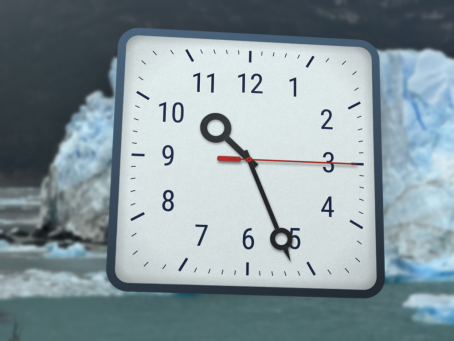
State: 10h26m15s
